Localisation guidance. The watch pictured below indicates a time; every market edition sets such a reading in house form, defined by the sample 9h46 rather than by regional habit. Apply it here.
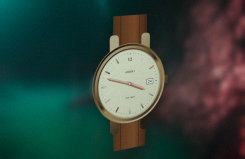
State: 3h48
